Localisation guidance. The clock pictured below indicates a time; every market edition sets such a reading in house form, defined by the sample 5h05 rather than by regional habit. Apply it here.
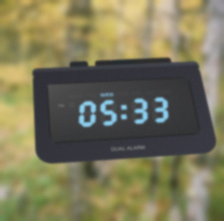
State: 5h33
